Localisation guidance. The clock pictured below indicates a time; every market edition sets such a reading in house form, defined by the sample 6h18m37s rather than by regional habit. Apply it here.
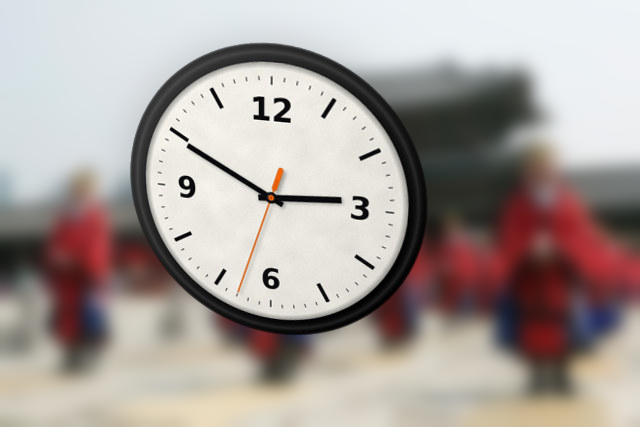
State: 2h49m33s
